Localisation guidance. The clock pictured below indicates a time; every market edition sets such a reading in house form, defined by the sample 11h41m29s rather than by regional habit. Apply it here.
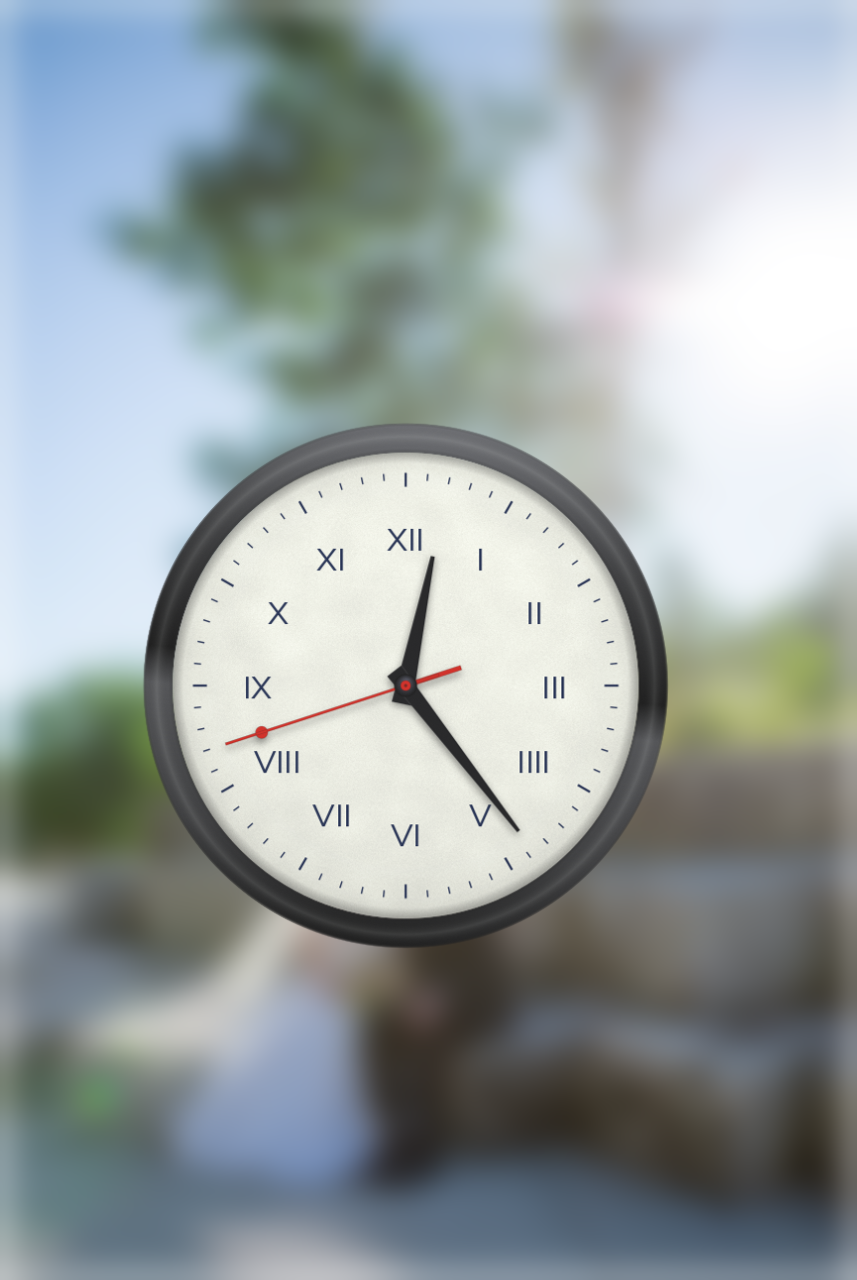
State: 12h23m42s
